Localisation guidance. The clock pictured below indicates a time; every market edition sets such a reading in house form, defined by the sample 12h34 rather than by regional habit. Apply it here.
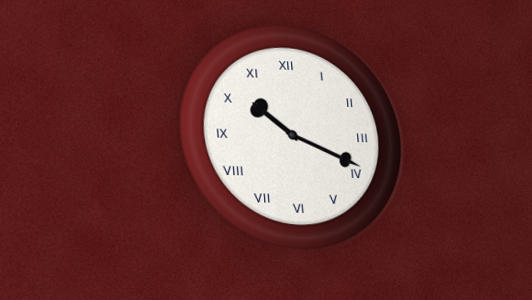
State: 10h19
